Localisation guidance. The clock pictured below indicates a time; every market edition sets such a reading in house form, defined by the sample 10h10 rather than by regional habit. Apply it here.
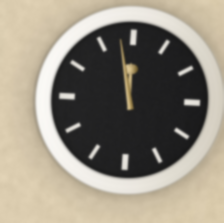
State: 11h58
